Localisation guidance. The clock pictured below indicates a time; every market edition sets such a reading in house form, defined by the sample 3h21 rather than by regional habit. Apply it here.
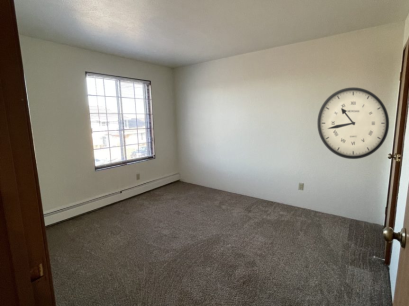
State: 10h43
